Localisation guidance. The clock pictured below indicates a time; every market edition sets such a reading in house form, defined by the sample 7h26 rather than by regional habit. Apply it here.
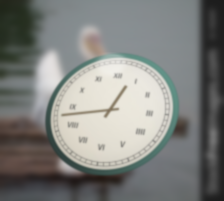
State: 12h43
